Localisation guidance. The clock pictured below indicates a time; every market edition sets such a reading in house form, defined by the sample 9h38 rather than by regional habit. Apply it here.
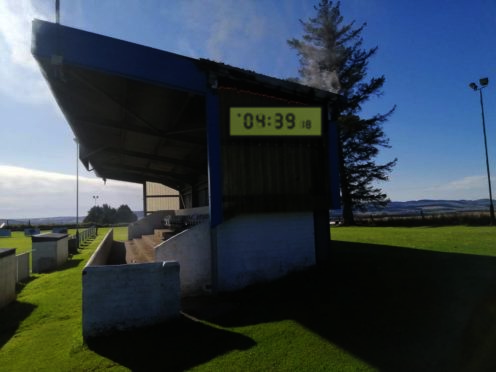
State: 4h39
